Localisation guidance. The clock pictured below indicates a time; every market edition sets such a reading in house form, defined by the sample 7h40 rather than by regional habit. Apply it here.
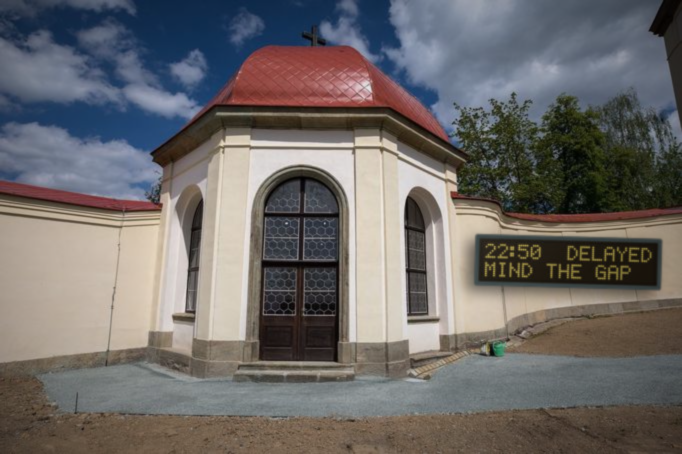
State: 22h50
